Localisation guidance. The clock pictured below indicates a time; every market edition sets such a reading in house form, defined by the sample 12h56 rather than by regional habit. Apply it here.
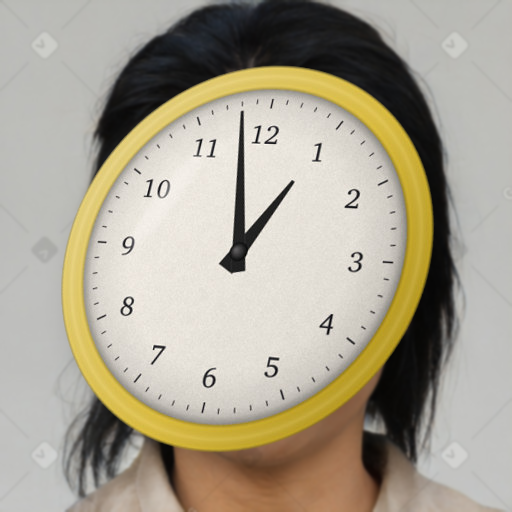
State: 12h58
